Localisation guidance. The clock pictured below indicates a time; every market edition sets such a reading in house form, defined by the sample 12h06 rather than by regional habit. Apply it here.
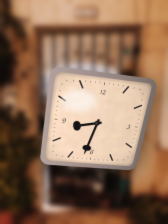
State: 8h32
